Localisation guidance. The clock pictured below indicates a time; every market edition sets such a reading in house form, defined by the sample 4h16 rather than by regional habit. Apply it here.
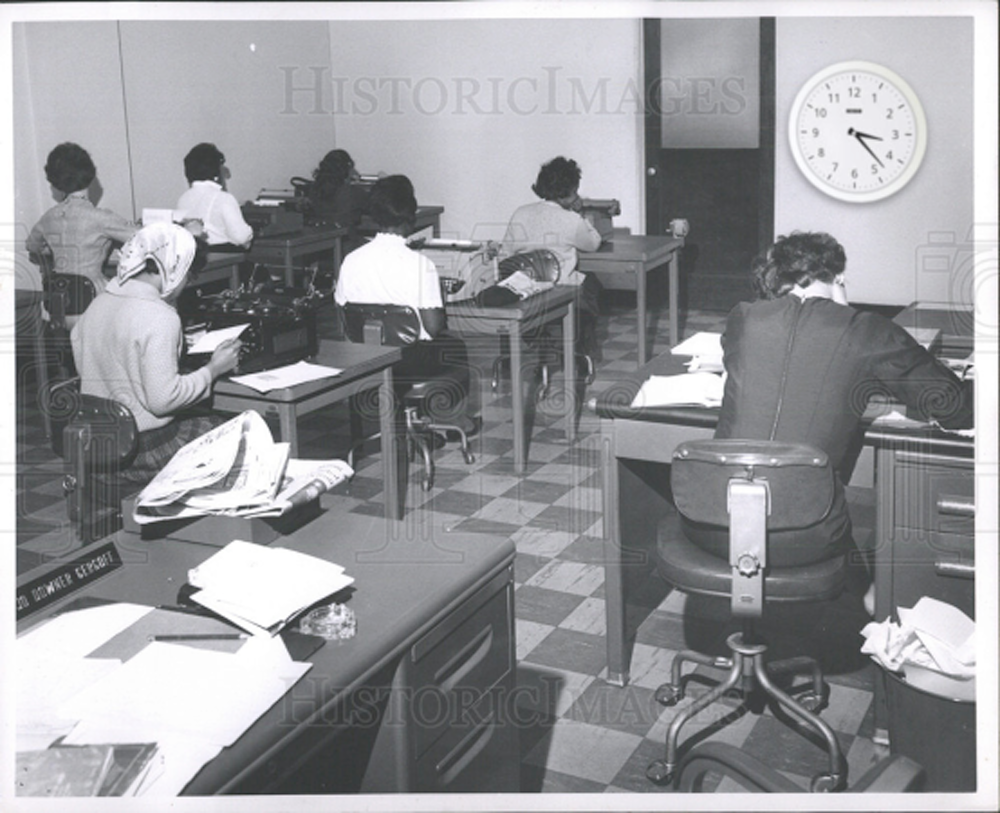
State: 3h23
